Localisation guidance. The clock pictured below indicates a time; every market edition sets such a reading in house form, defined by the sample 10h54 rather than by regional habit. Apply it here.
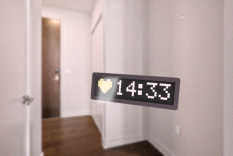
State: 14h33
